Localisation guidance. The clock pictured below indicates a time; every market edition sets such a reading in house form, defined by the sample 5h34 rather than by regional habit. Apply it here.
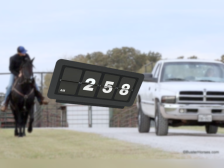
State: 2h58
